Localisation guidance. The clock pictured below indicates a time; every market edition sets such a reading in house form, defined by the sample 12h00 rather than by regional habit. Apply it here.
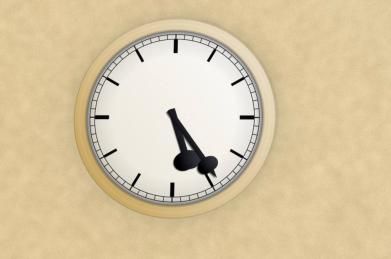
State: 5h24
